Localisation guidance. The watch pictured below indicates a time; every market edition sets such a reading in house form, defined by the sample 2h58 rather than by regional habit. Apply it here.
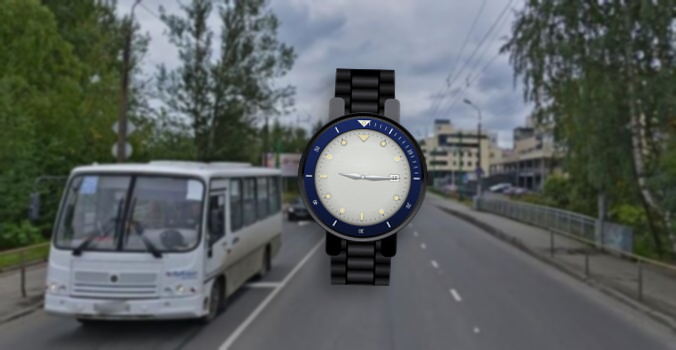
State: 9h15
